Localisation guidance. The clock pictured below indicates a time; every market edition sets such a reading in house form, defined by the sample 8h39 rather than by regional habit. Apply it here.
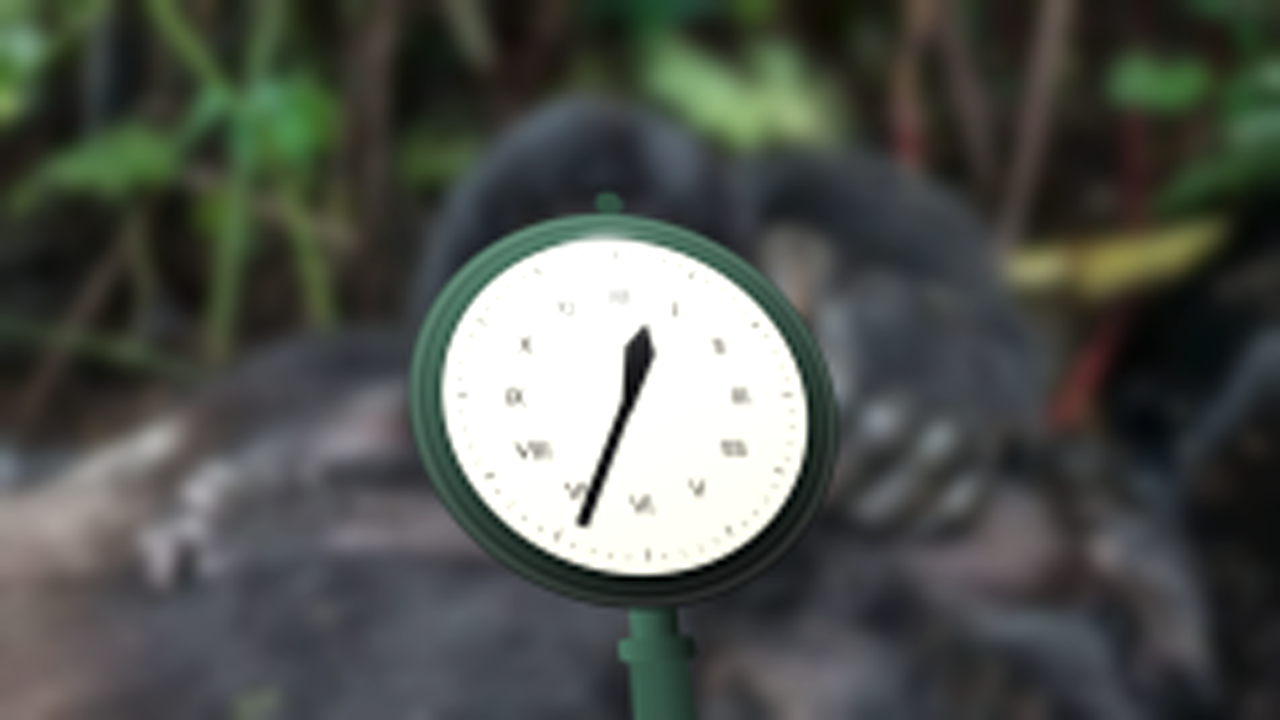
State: 12h34
